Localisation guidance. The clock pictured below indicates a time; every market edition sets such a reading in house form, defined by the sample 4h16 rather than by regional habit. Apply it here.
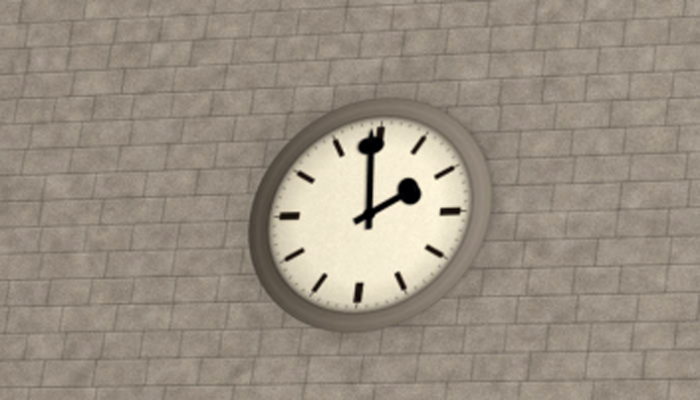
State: 1h59
